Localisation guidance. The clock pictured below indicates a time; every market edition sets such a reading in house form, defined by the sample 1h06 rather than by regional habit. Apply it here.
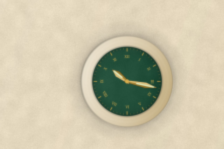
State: 10h17
